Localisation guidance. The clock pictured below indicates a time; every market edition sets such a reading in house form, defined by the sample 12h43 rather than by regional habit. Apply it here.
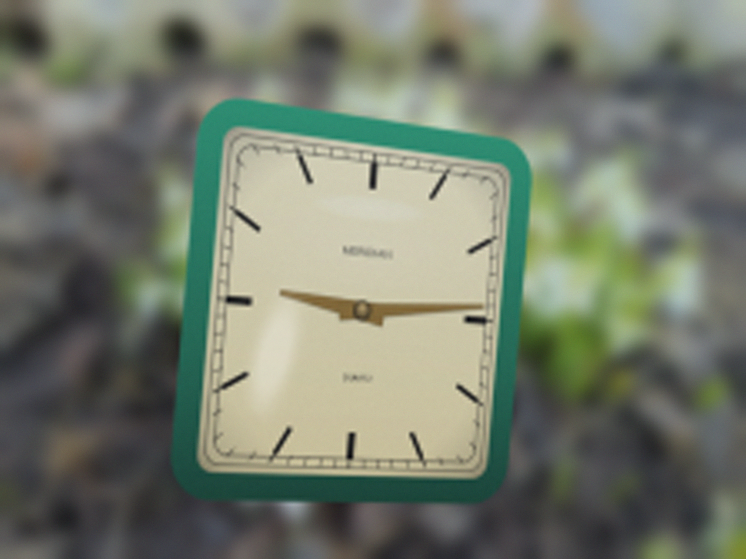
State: 9h14
